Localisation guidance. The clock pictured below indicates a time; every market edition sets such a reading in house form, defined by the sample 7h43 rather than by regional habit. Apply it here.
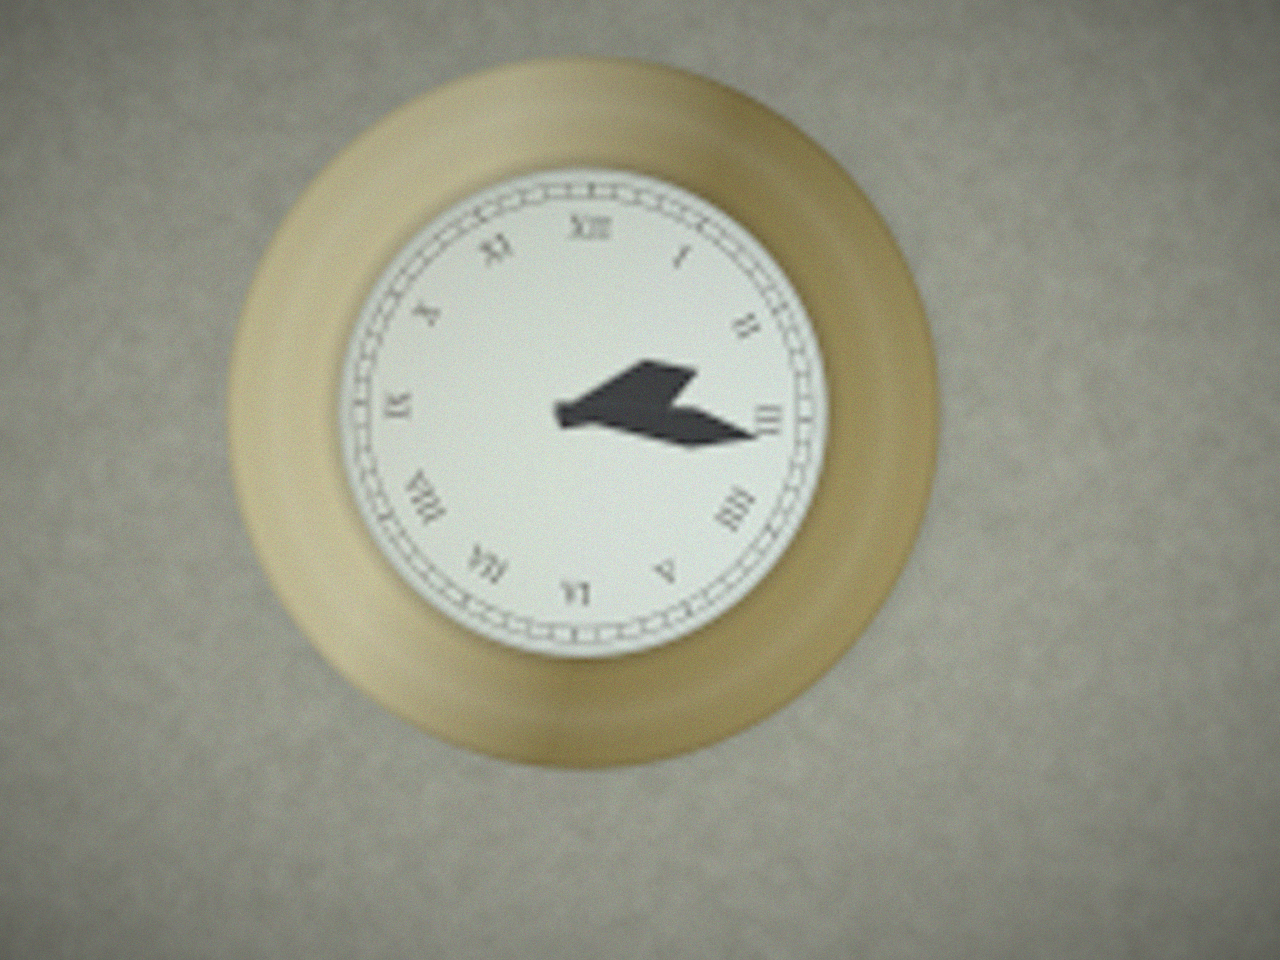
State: 2h16
